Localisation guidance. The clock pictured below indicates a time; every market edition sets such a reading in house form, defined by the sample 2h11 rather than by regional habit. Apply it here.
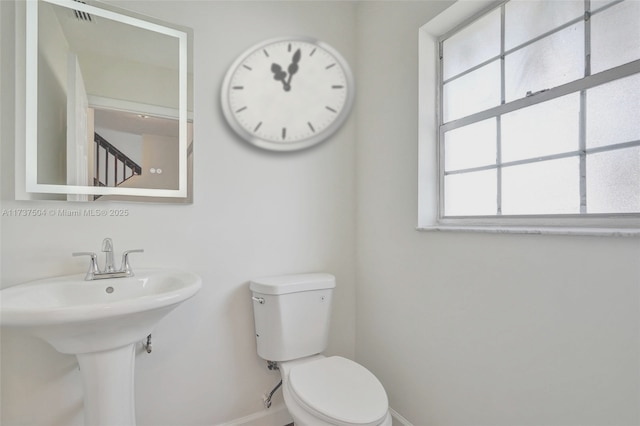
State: 11h02
